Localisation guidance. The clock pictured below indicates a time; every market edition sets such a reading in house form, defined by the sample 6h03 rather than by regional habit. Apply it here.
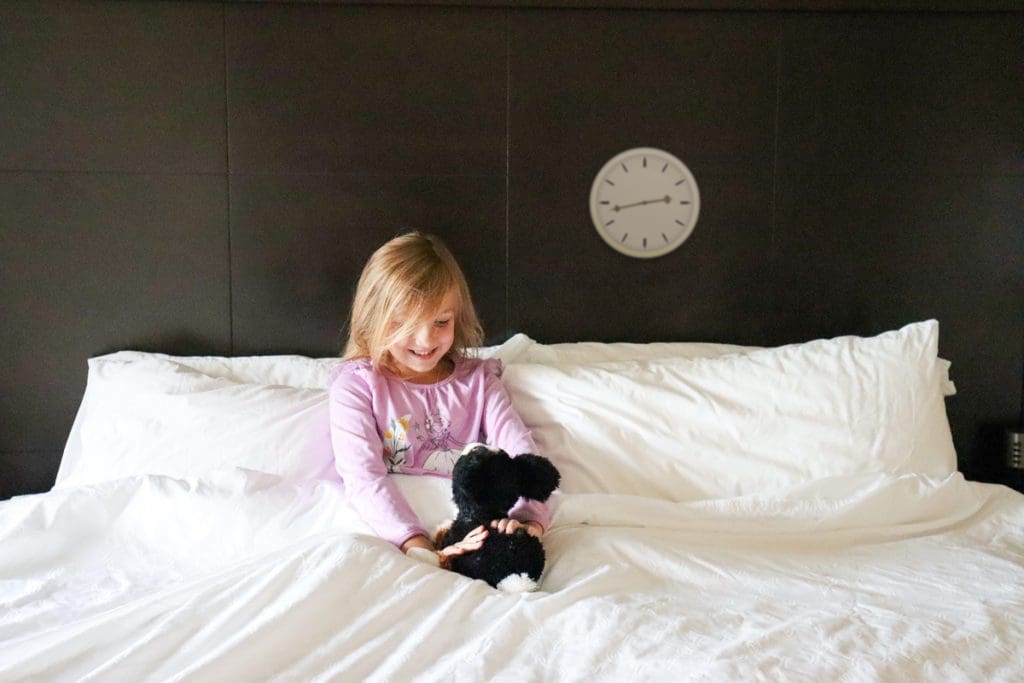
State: 2h43
